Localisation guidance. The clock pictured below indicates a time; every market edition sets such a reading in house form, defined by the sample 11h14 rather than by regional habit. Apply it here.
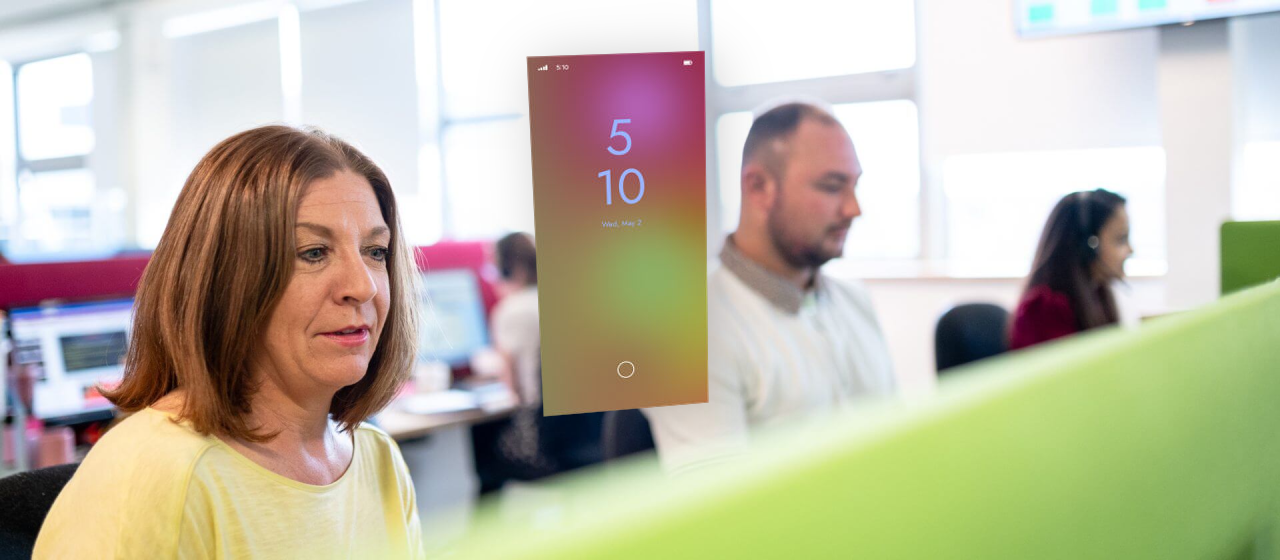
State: 5h10
